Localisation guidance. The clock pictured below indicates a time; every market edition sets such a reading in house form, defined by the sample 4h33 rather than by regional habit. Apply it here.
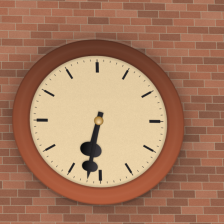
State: 6h32
